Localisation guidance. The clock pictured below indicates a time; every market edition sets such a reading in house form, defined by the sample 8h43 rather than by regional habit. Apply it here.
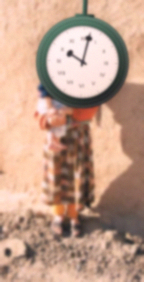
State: 10h02
